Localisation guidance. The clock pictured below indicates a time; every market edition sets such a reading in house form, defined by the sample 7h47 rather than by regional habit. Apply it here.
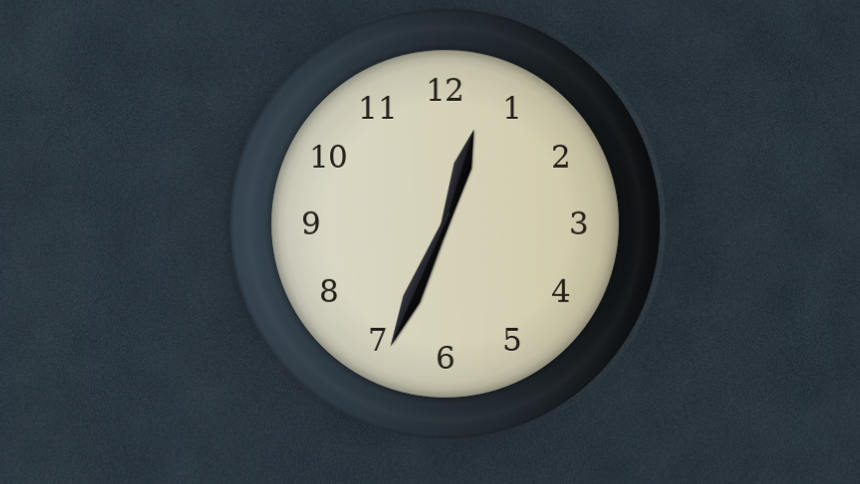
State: 12h34
